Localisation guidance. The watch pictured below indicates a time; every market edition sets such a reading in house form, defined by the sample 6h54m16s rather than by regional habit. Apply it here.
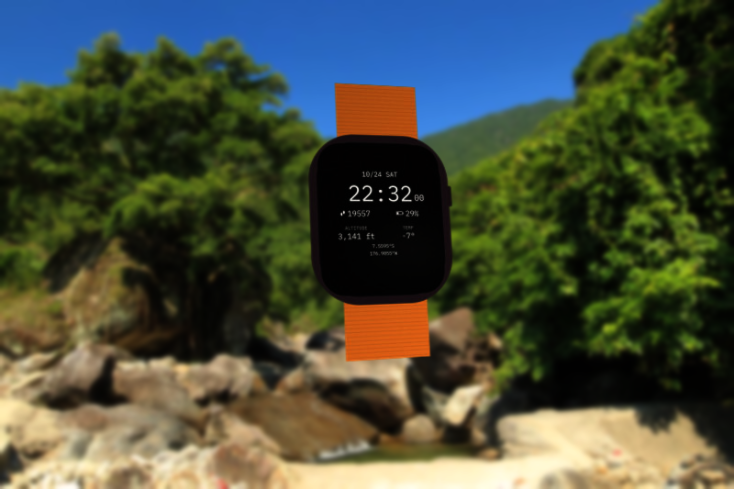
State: 22h32m00s
